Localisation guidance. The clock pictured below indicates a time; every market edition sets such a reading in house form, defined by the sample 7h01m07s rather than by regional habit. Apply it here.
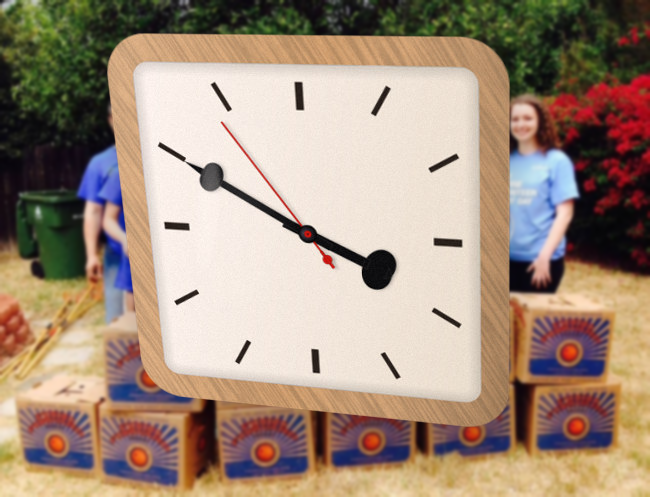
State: 3h49m54s
